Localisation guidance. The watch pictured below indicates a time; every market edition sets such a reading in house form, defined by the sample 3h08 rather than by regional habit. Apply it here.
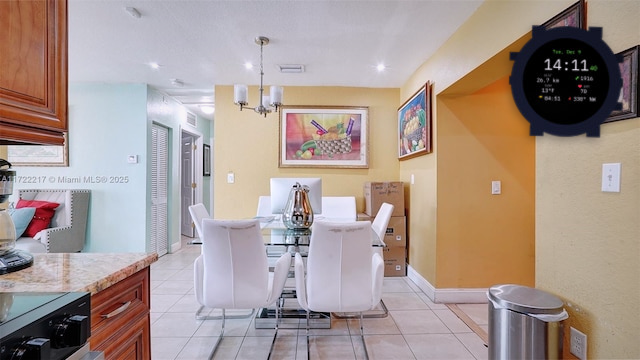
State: 14h11
